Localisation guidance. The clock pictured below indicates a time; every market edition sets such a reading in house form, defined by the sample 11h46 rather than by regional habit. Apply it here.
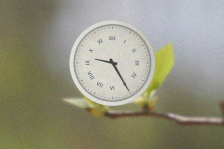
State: 9h25
